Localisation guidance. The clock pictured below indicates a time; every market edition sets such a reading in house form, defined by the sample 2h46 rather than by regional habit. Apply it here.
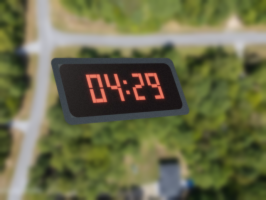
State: 4h29
